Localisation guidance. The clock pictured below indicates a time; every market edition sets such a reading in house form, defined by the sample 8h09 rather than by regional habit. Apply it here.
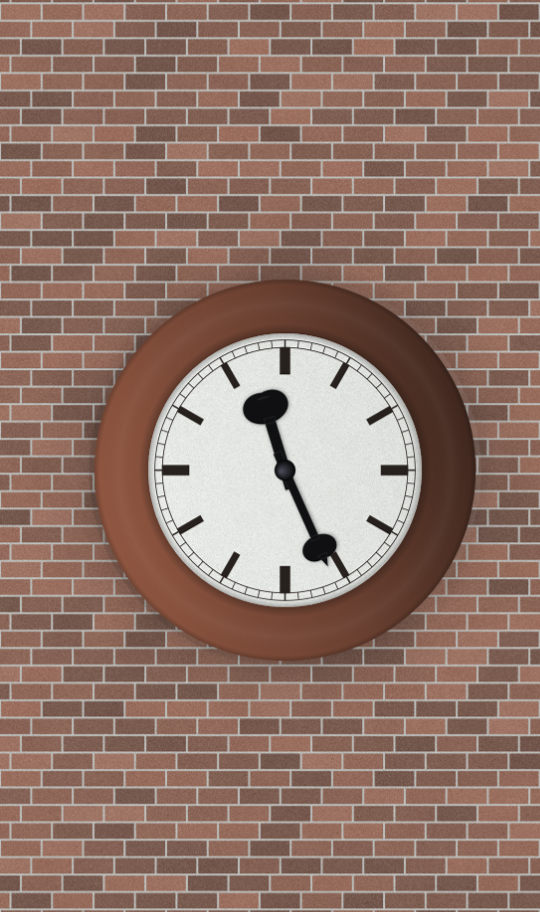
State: 11h26
